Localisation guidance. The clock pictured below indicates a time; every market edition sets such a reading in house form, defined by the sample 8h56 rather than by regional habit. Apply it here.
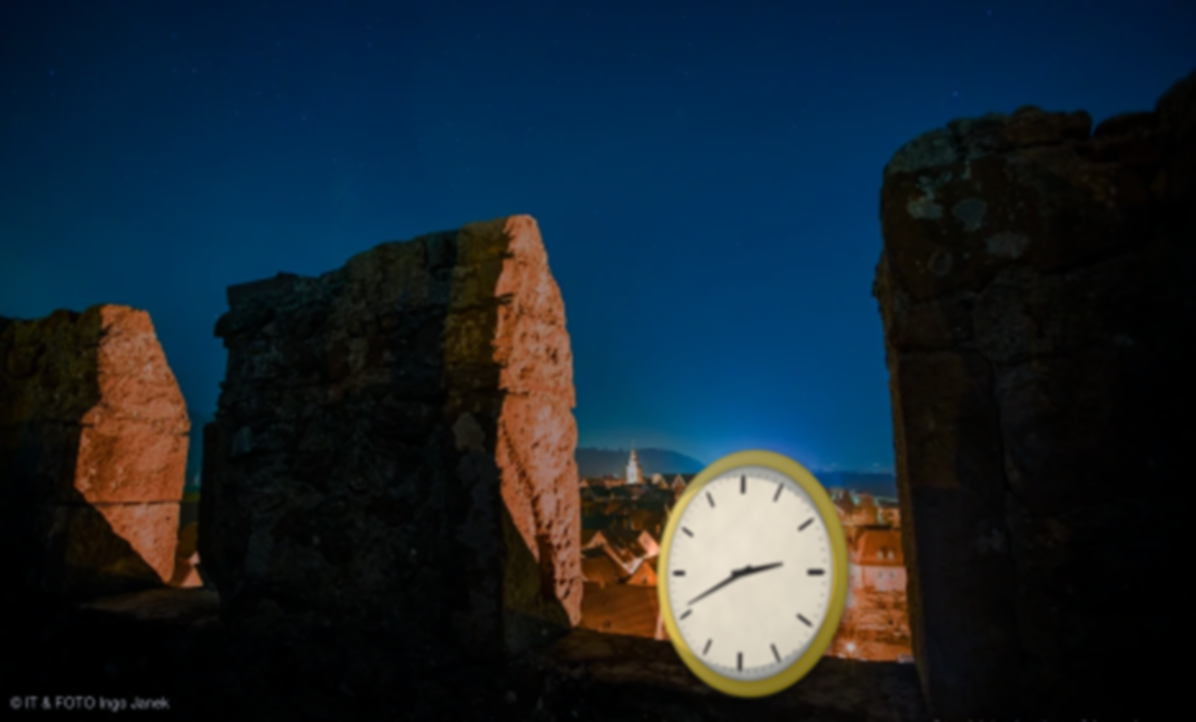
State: 2h41
